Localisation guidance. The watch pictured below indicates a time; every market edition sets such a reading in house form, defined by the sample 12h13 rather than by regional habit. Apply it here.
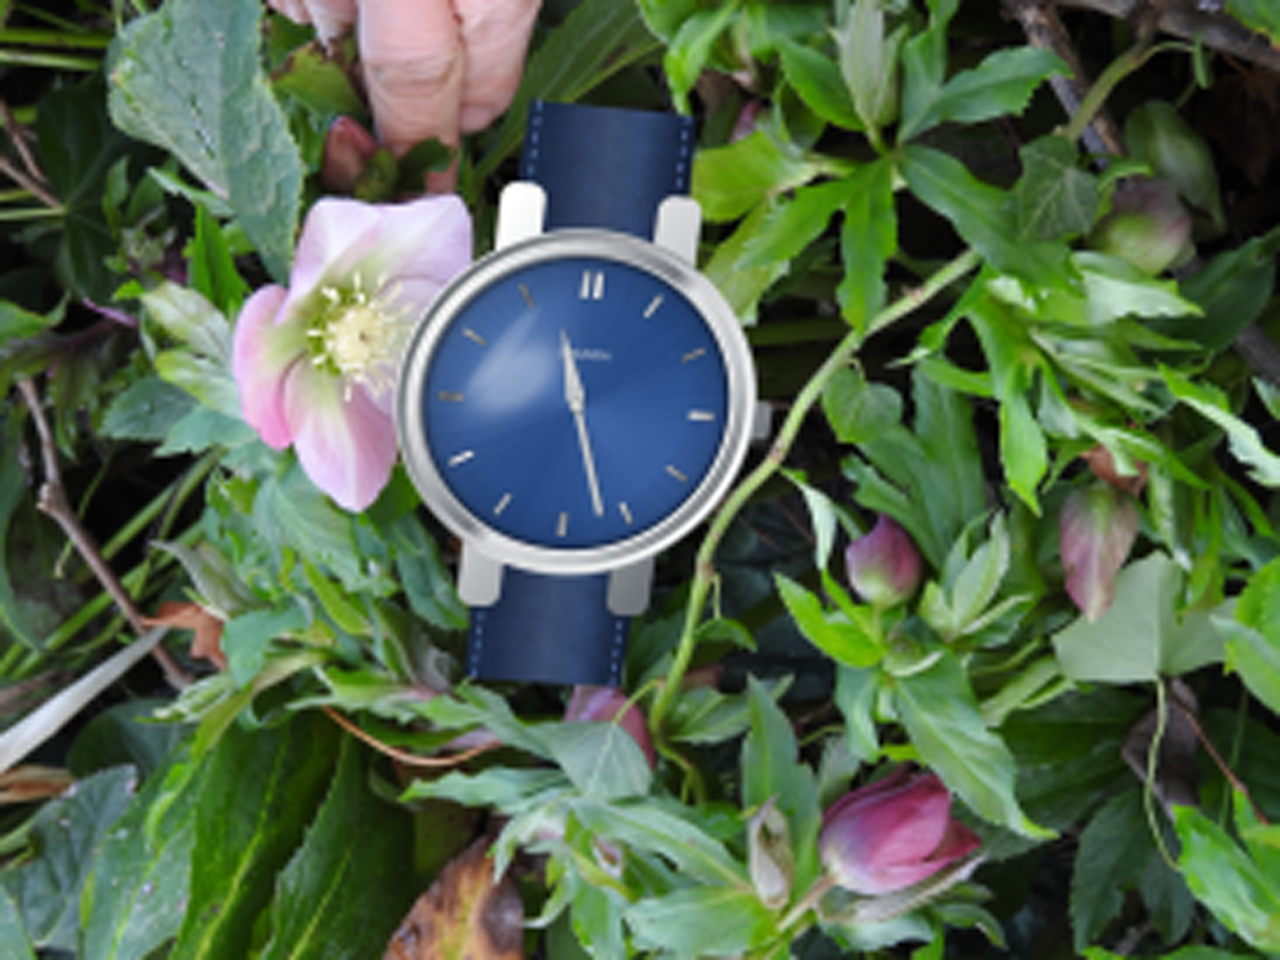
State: 11h27
